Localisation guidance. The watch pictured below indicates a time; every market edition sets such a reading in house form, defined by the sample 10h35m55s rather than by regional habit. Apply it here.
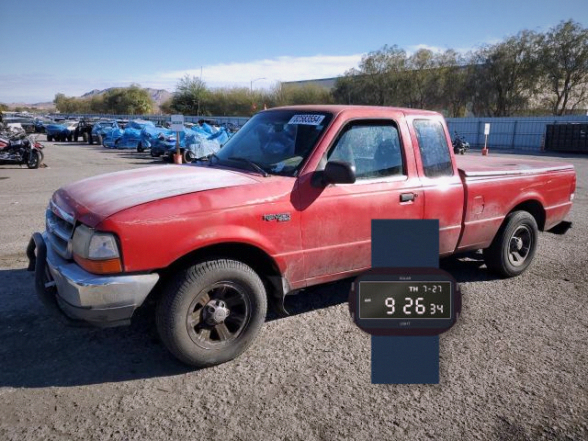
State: 9h26m34s
